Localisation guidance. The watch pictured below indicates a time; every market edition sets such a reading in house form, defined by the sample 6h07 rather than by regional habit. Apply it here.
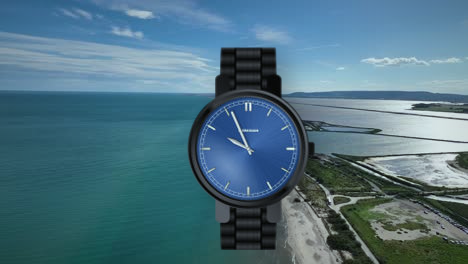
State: 9h56
